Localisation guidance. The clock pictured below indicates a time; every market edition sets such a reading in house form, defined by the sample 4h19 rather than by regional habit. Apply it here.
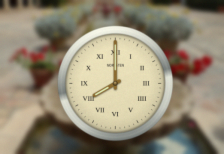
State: 8h00
